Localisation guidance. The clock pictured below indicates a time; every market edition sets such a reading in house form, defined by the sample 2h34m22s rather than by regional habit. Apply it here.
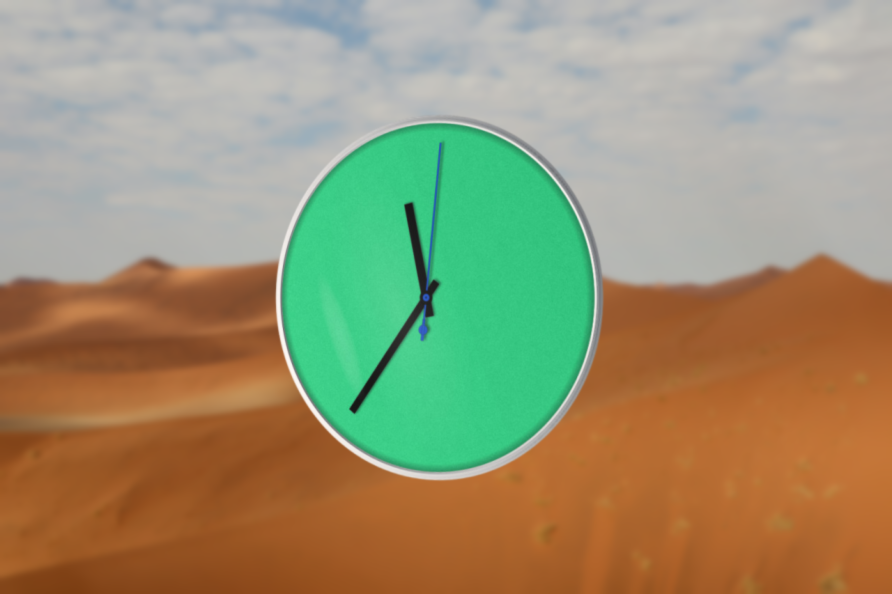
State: 11h36m01s
